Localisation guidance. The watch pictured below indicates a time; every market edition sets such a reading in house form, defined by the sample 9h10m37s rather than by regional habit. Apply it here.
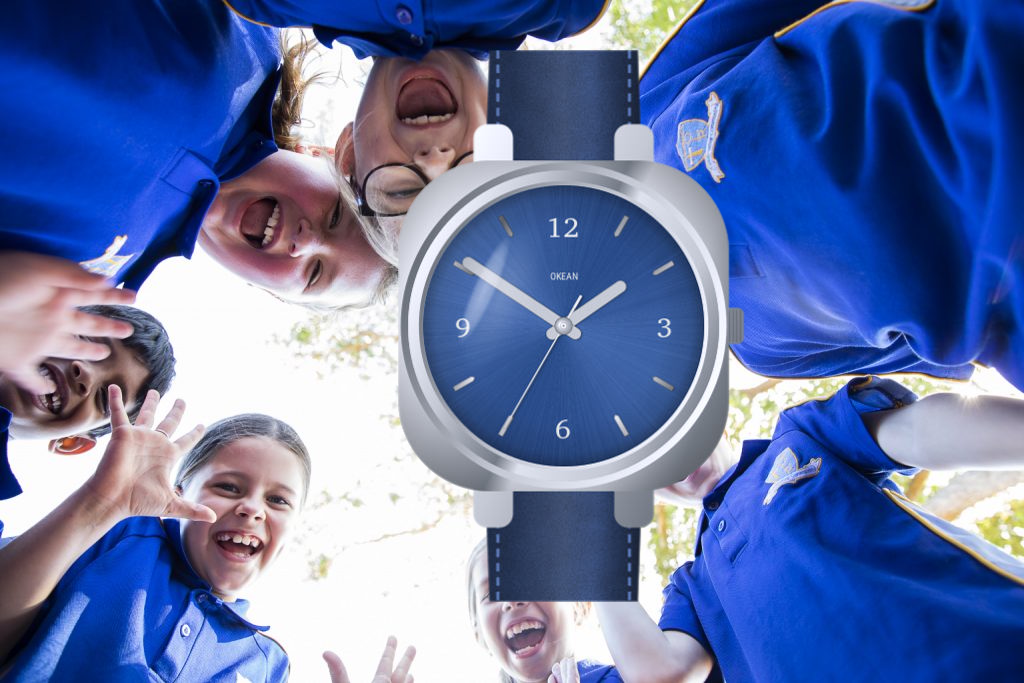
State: 1h50m35s
